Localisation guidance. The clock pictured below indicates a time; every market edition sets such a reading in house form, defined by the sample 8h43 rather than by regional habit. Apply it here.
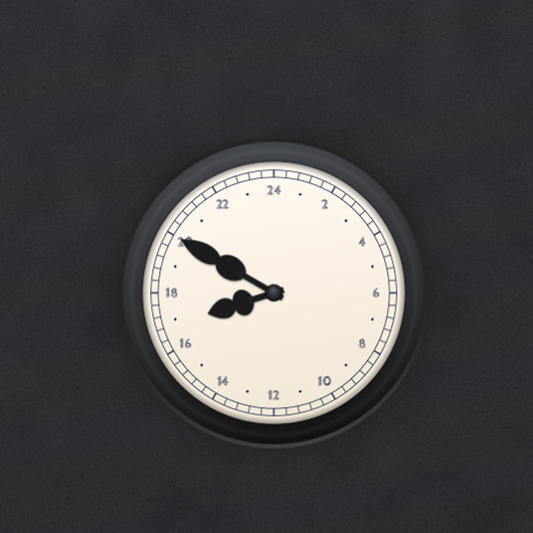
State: 16h50
